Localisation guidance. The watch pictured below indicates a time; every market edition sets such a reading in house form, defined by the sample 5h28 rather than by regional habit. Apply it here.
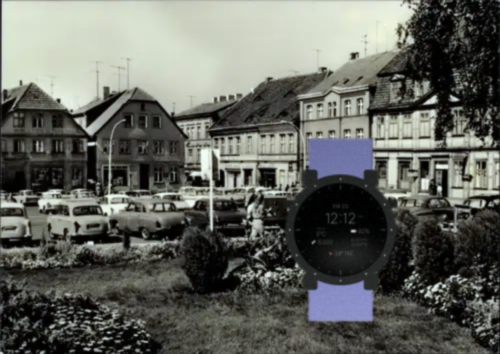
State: 12h12
